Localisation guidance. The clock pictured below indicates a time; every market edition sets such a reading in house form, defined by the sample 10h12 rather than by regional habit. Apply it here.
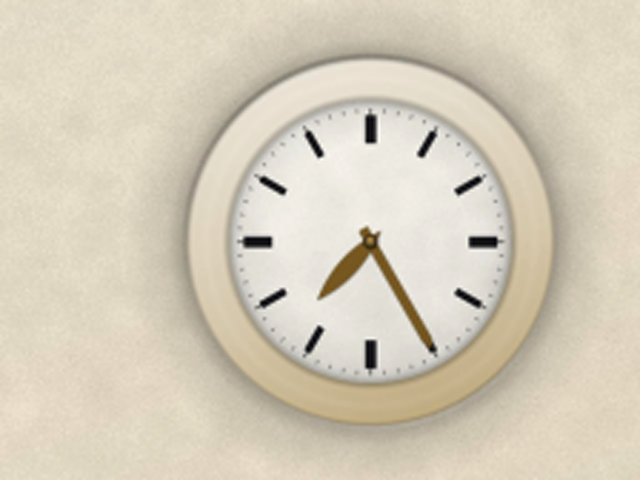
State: 7h25
